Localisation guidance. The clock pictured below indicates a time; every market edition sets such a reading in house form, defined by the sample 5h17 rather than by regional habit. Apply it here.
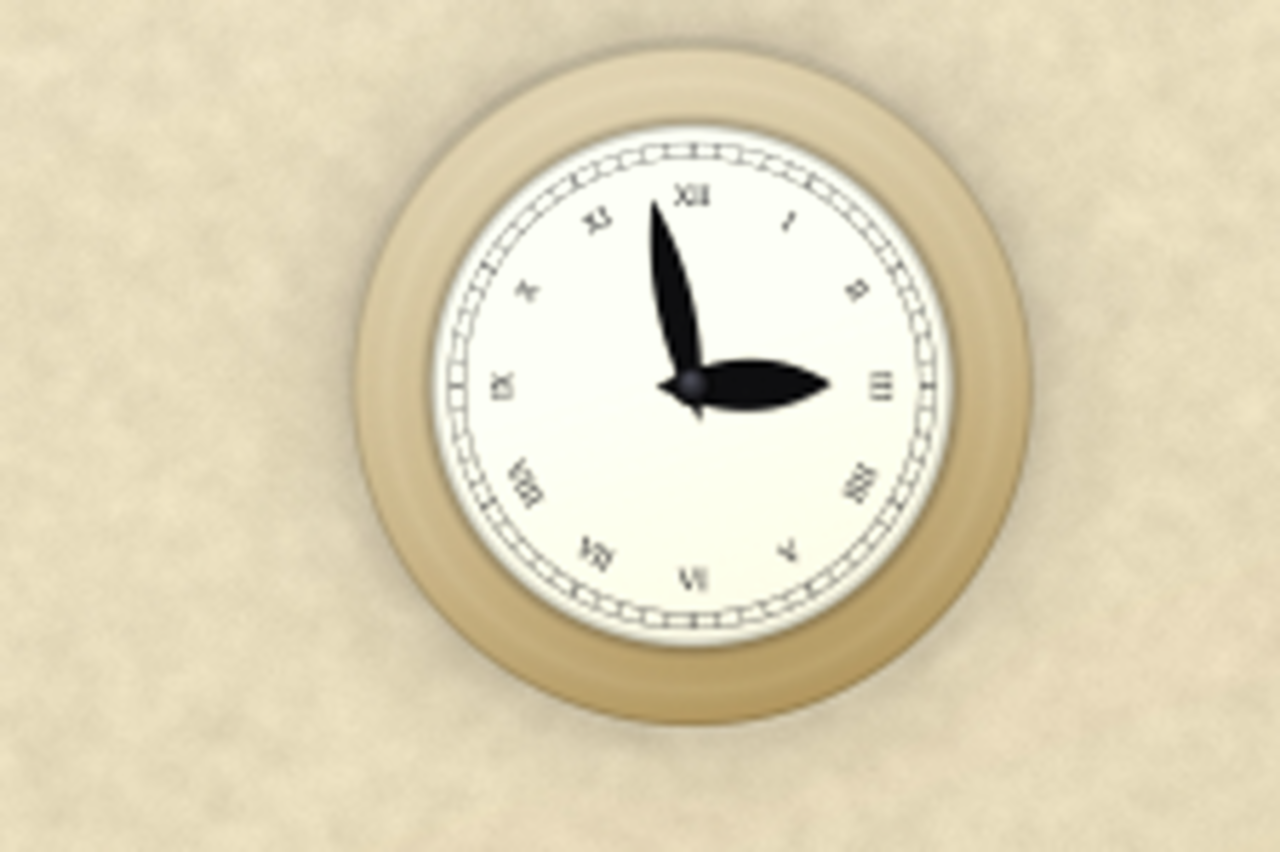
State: 2h58
